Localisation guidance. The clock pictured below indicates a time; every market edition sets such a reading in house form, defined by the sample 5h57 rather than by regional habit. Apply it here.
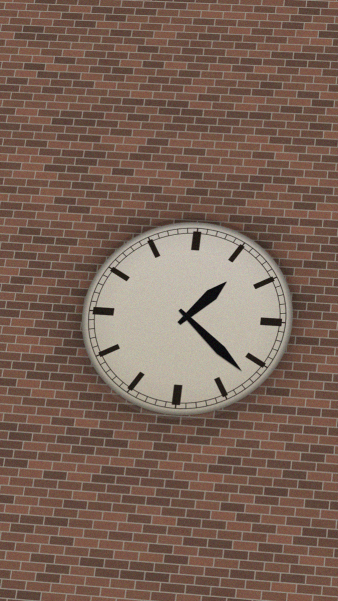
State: 1h22
